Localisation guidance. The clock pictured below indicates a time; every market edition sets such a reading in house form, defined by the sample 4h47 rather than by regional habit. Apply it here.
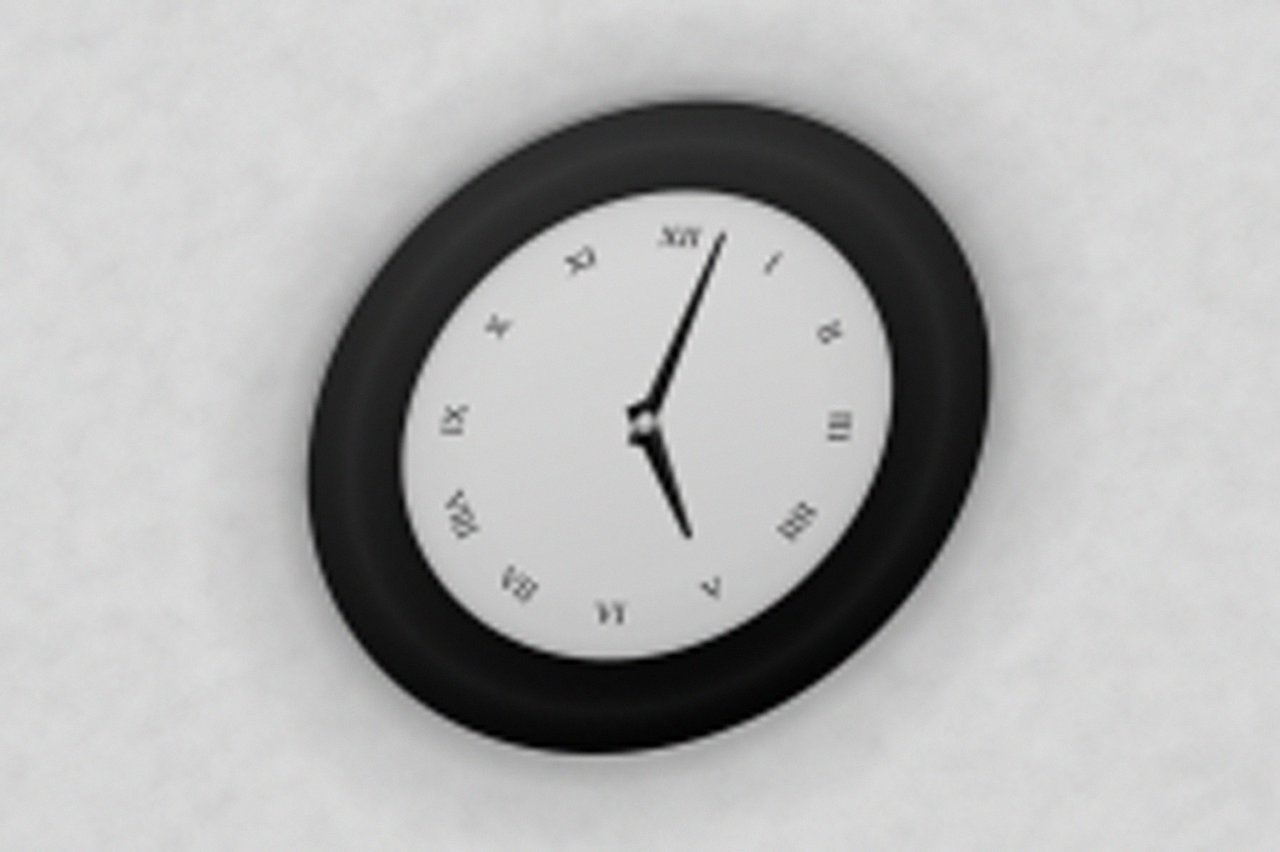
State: 5h02
